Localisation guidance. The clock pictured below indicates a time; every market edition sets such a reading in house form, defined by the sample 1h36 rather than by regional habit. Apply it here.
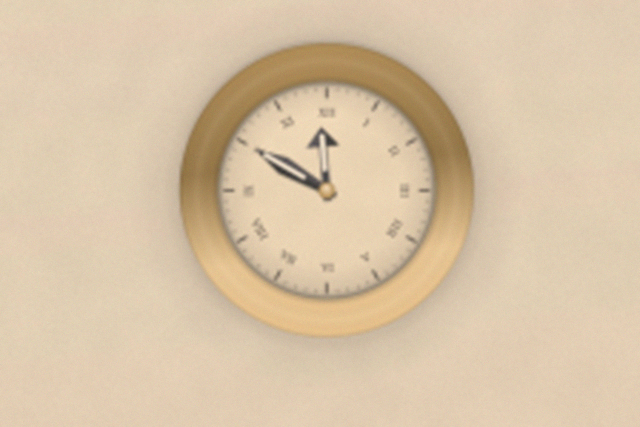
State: 11h50
